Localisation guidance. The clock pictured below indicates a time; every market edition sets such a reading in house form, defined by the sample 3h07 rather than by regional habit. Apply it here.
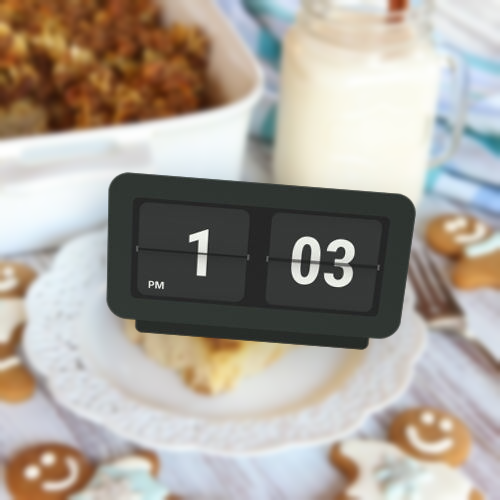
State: 1h03
